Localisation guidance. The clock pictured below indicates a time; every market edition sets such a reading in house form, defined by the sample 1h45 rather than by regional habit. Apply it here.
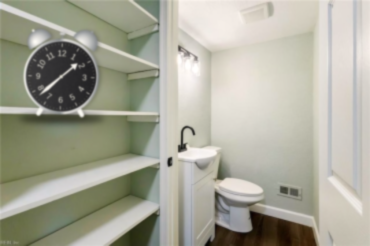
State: 1h38
